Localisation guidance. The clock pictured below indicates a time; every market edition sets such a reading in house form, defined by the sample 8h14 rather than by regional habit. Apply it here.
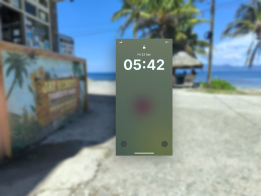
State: 5h42
